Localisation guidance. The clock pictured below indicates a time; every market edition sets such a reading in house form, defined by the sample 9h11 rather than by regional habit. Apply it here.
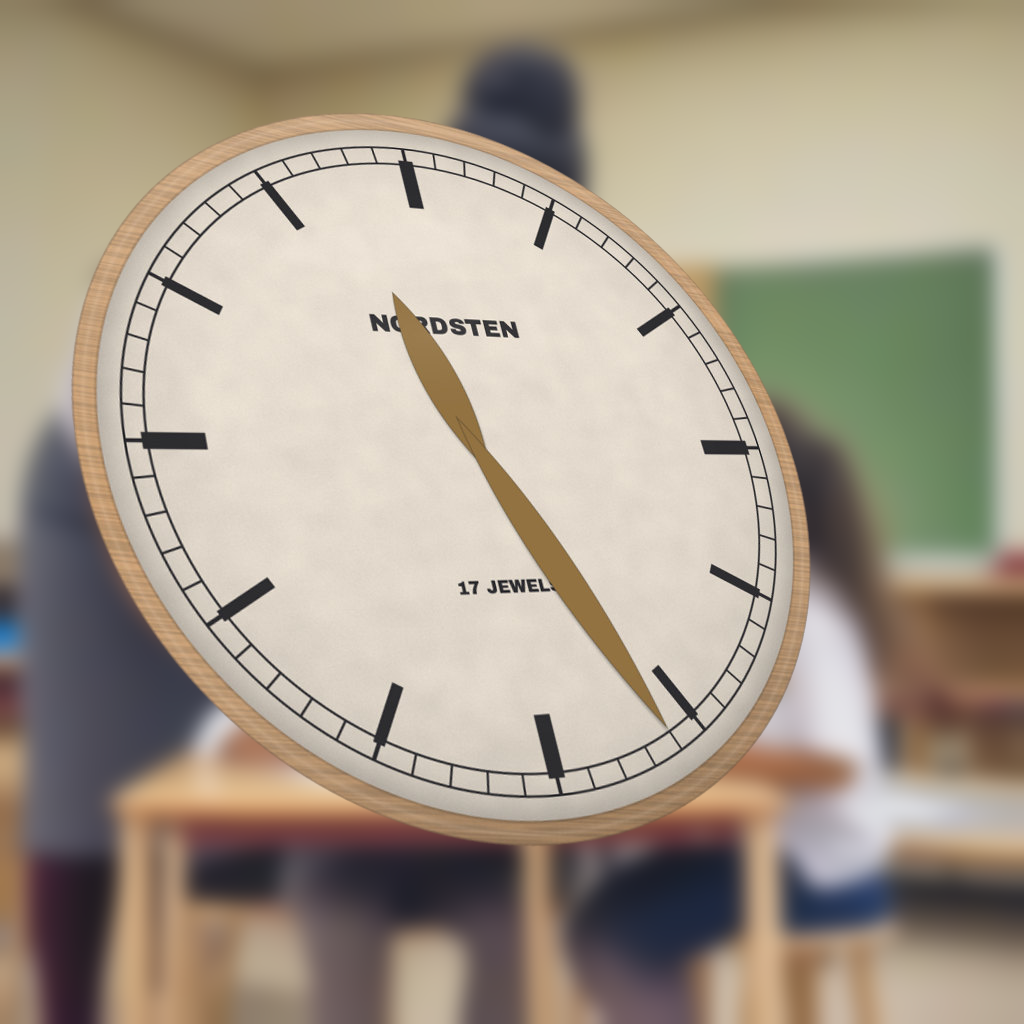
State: 11h26
